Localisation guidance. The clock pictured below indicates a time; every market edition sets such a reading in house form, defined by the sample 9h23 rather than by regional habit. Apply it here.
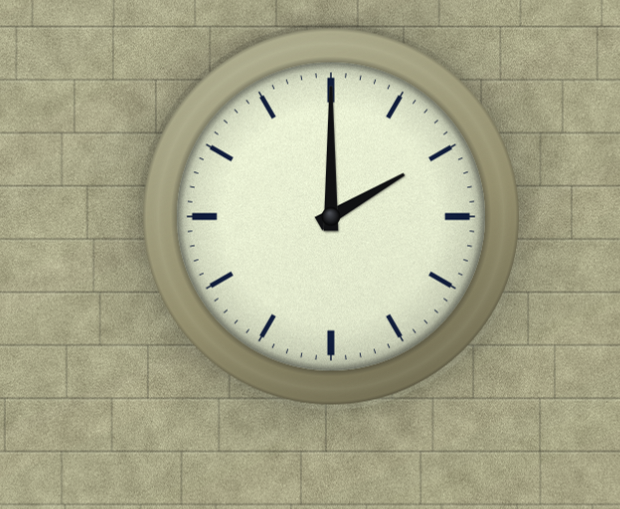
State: 2h00
